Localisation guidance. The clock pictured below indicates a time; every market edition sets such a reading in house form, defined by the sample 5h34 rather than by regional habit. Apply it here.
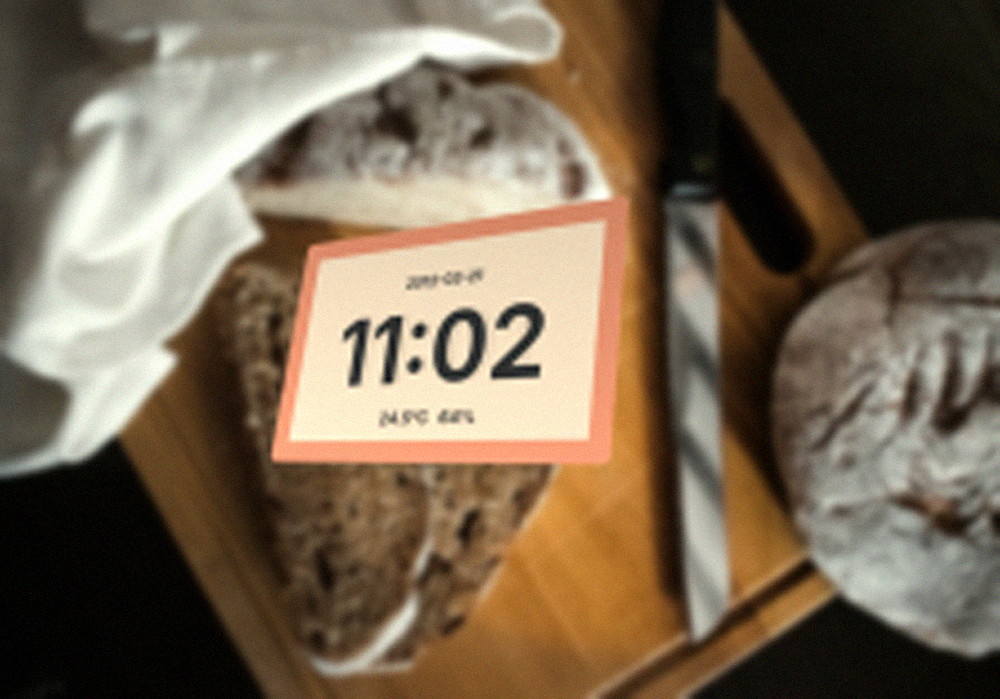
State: 11h02
